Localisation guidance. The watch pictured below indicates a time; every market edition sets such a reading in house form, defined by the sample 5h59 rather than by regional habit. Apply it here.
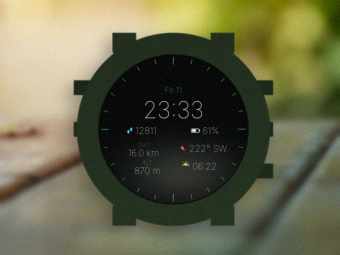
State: 23h33
